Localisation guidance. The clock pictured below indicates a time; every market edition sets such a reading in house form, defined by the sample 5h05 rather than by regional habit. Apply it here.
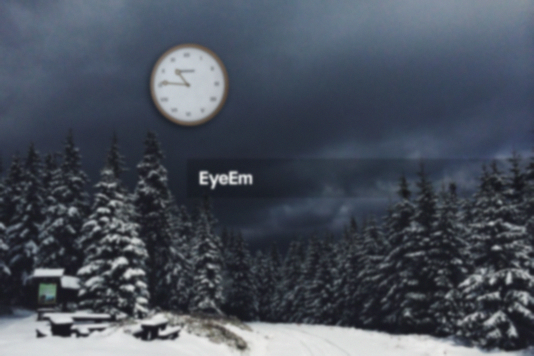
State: 10h46
